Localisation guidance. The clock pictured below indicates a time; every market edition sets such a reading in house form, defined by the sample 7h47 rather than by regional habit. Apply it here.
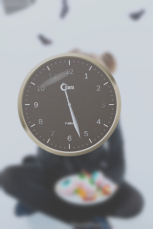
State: 11h27
